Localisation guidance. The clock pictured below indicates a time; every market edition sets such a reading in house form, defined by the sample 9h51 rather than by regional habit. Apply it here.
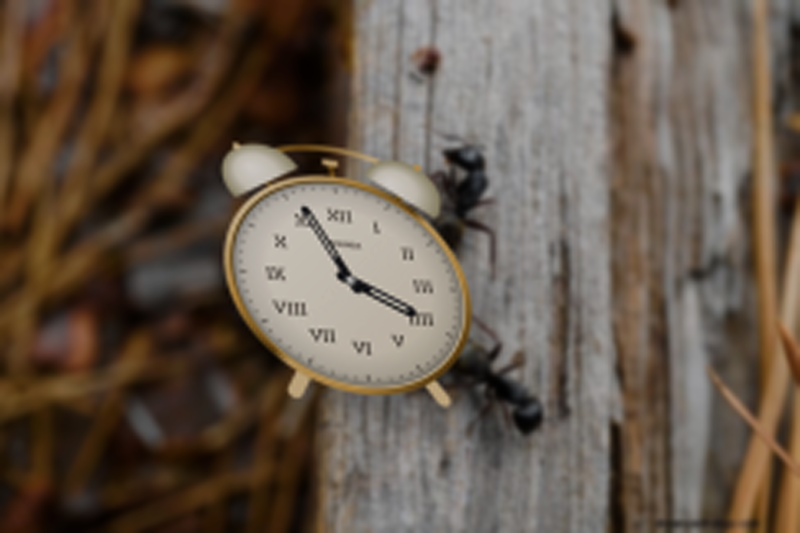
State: 3h56
